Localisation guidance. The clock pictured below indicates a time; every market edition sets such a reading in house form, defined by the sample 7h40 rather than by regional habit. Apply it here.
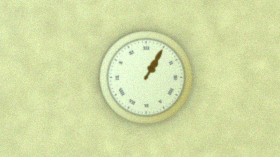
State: 1h05
